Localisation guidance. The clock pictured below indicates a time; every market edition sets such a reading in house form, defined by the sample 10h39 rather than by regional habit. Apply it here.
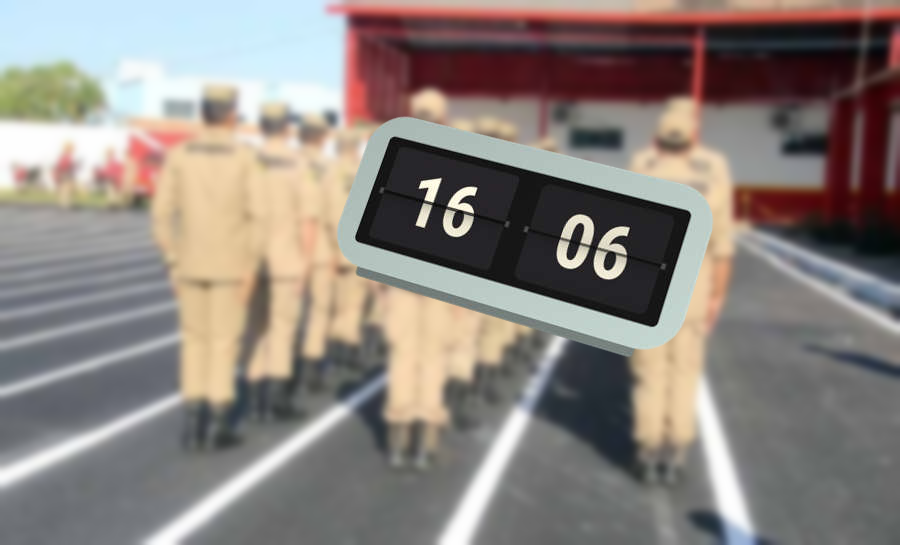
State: 16h06
